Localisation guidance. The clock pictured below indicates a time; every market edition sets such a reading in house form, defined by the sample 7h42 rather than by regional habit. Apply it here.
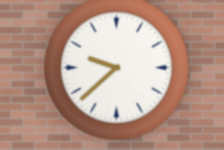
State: 9h38
